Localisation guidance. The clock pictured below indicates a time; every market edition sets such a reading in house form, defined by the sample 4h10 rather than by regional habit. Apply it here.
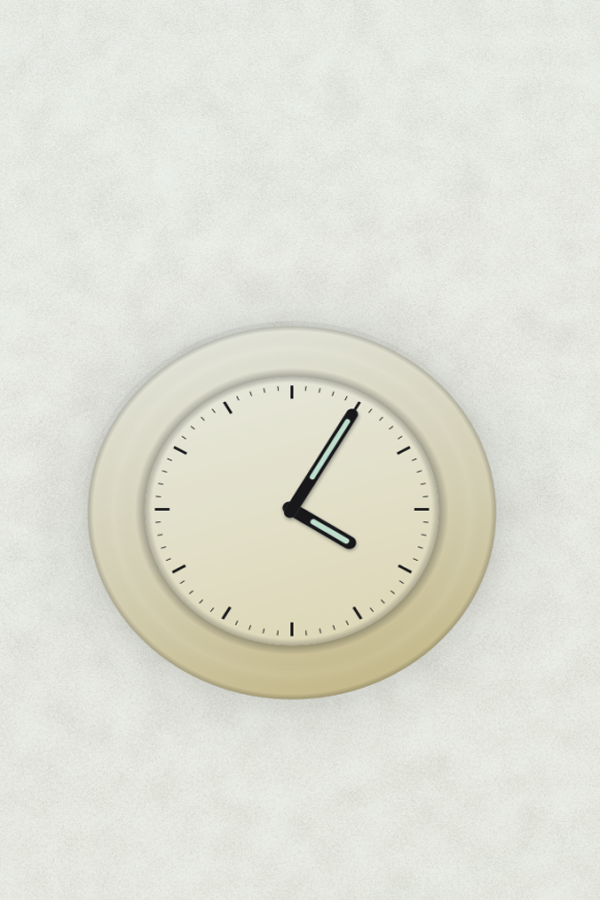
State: 4h05
